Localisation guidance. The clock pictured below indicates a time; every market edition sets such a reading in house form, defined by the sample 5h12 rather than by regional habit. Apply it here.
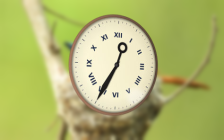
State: 12h35
